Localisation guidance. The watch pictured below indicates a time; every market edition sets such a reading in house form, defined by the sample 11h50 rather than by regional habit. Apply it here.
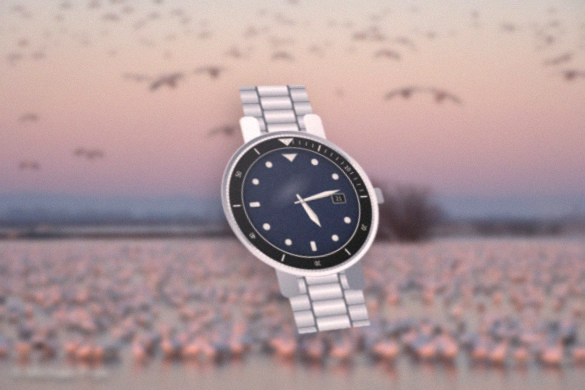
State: 5h13
